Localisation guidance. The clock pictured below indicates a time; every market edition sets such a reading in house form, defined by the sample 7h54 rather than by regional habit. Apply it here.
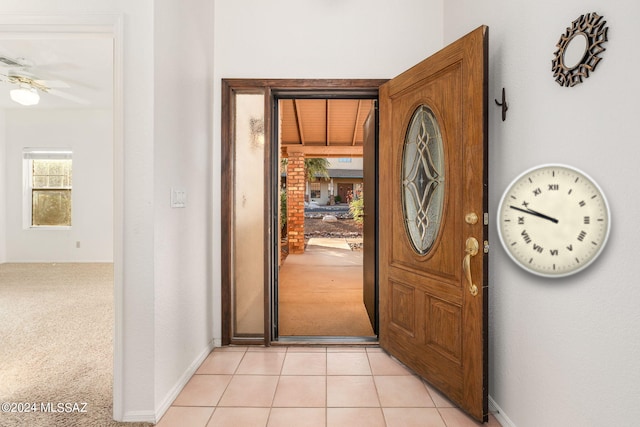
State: 9h48
